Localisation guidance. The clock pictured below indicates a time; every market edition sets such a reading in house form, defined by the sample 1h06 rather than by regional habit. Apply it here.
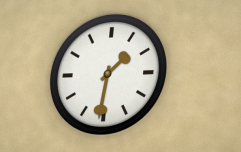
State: 1h31
